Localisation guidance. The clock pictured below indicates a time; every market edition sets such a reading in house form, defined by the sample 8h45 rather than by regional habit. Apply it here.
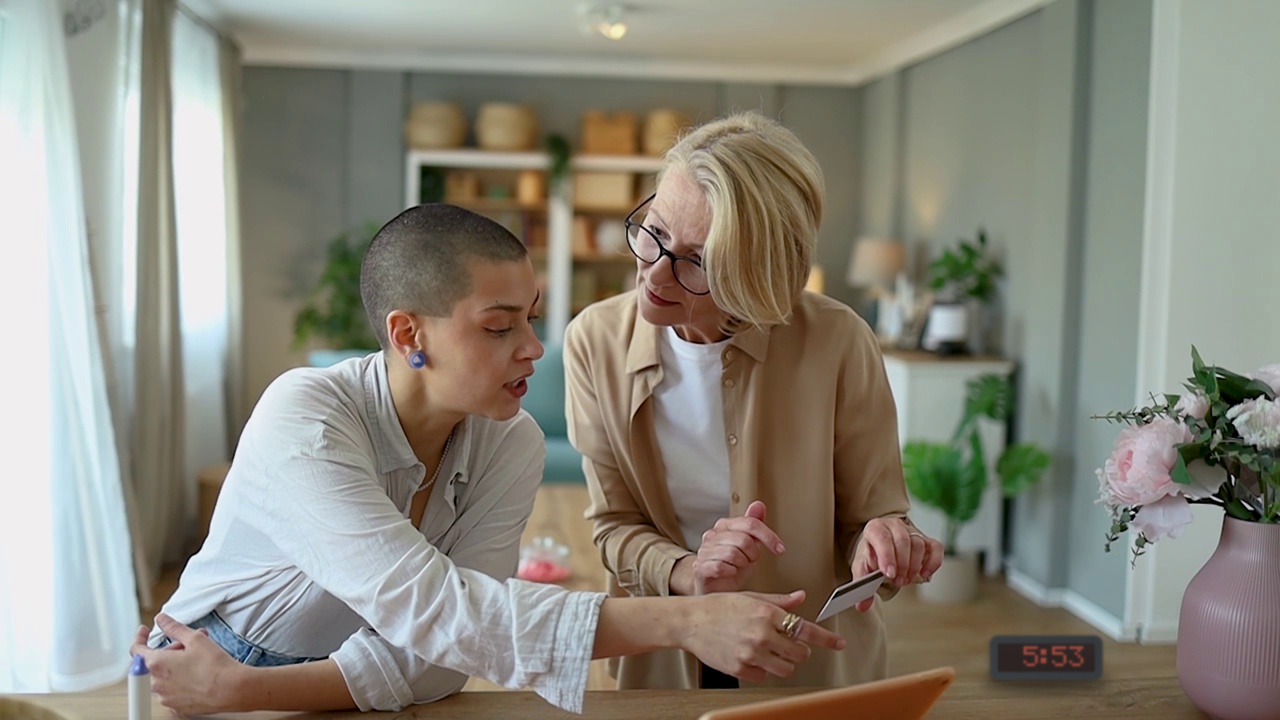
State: 5h53
